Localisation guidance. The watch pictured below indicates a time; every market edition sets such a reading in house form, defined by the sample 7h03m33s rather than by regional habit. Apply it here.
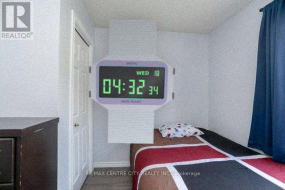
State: 4h32m34s
